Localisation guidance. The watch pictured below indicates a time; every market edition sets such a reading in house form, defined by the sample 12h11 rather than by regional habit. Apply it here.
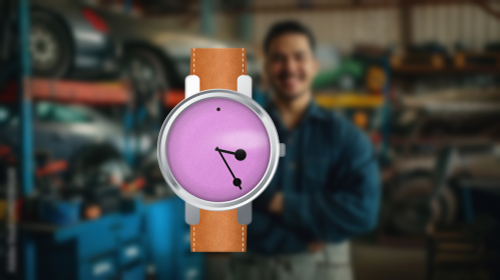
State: 3h25
